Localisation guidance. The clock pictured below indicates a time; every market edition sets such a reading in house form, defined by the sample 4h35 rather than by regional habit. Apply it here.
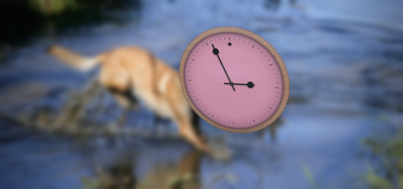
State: 2h56
